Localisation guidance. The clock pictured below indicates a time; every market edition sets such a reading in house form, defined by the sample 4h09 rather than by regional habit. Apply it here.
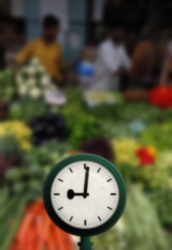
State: 9h01
